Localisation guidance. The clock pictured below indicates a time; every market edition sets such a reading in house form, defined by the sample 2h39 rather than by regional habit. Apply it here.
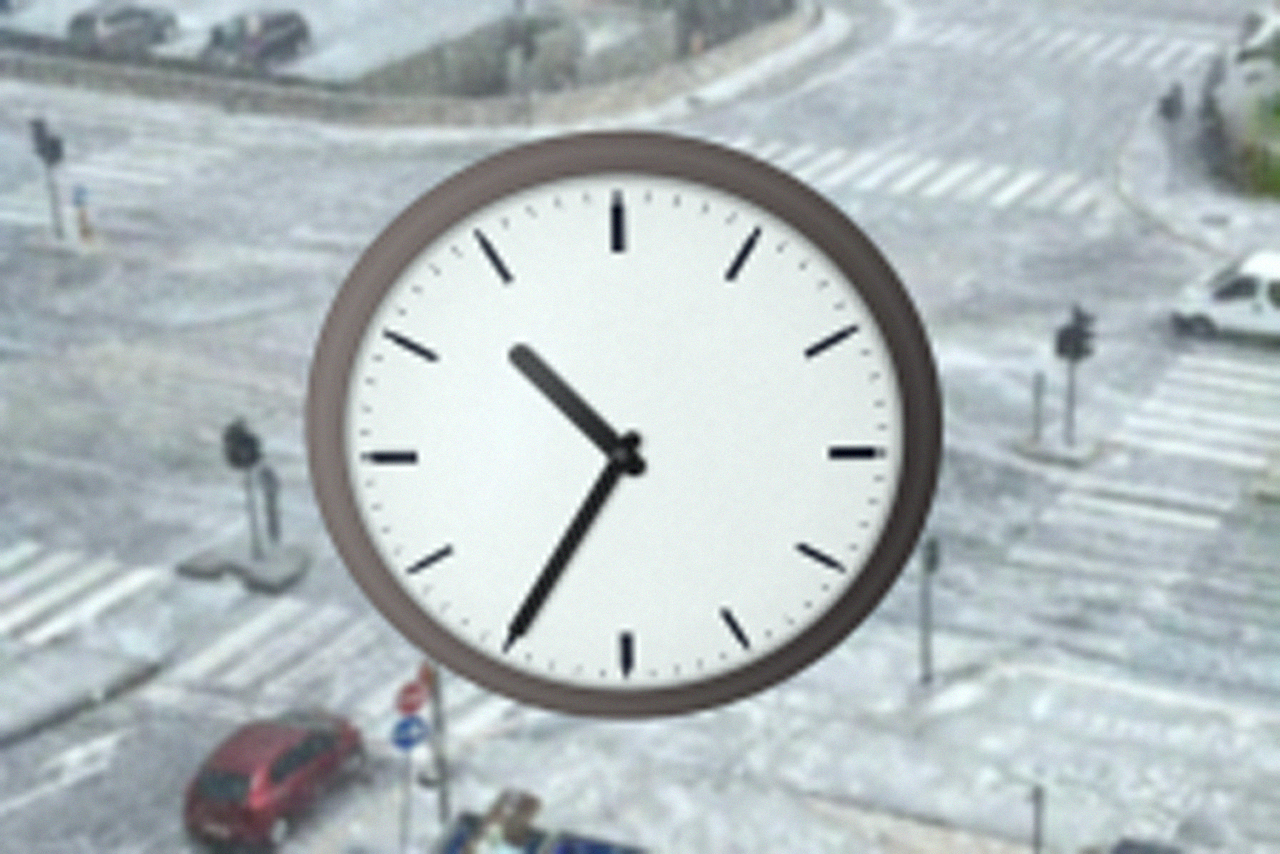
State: 10h35
